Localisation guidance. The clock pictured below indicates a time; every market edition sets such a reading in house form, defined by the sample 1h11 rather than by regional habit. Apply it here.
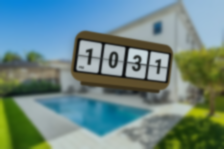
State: 10h31
